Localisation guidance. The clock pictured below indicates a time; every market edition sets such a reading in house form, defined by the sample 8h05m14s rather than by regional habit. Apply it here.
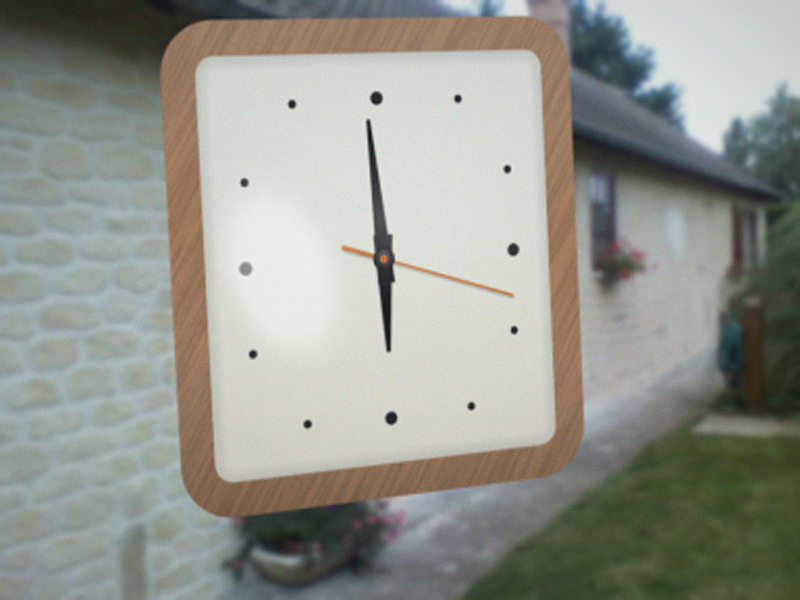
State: 5h59m18s
